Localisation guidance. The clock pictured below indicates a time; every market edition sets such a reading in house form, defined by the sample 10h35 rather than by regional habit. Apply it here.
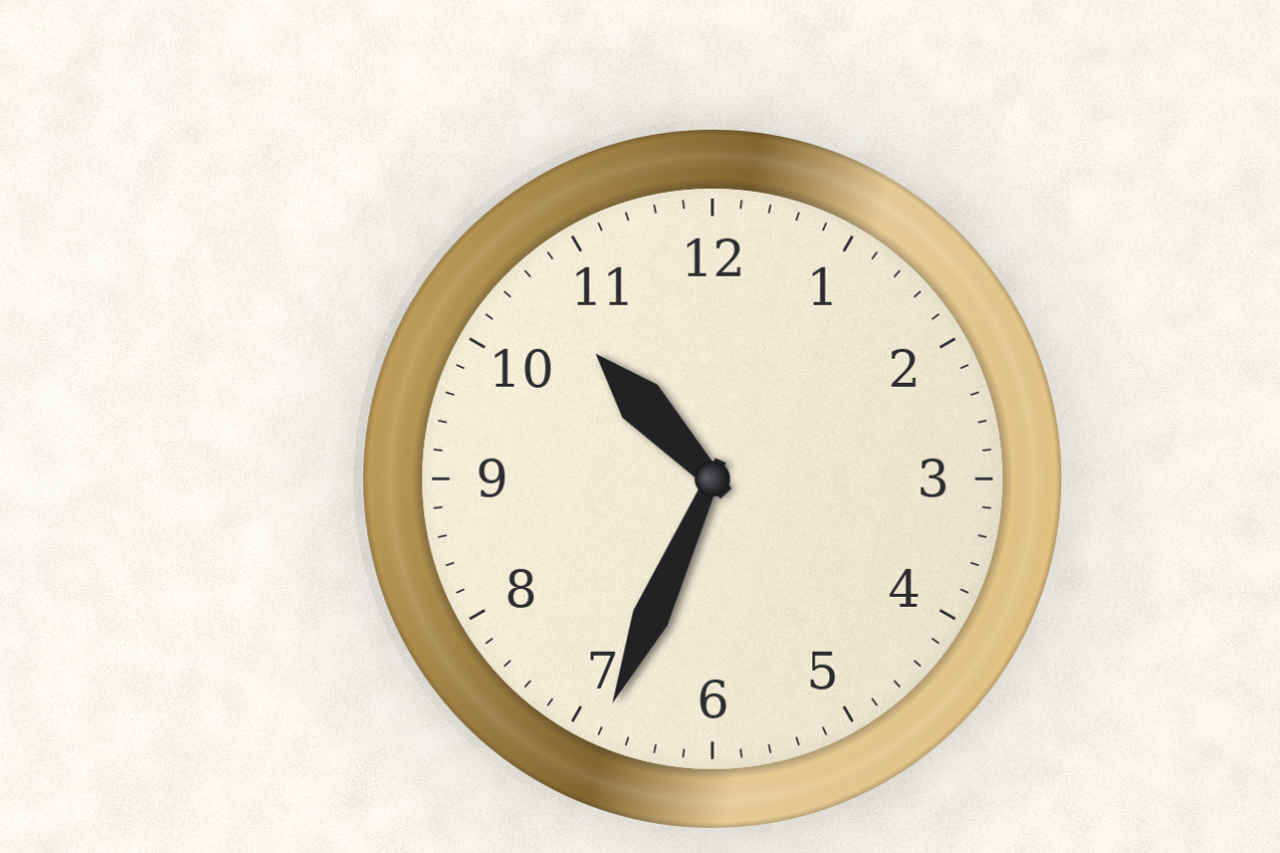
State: 10h34
